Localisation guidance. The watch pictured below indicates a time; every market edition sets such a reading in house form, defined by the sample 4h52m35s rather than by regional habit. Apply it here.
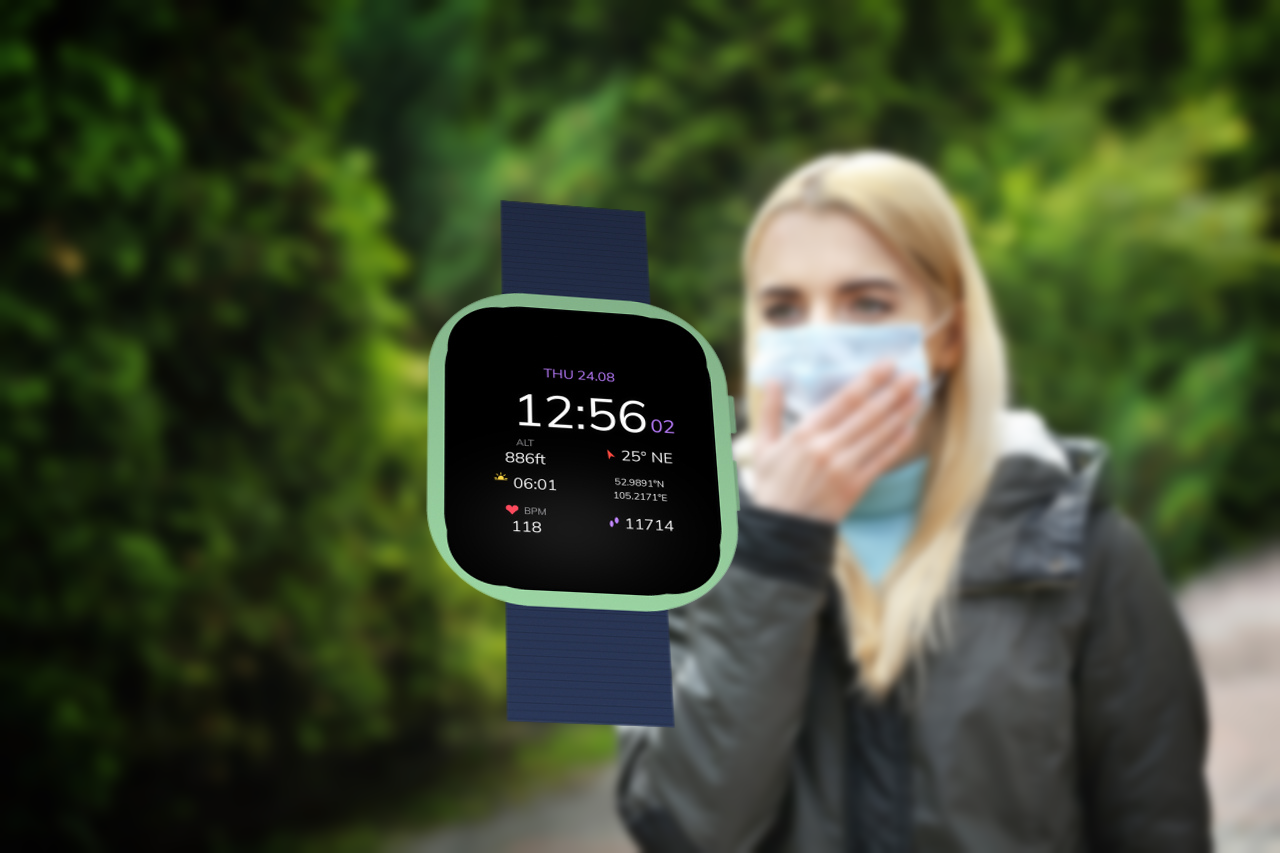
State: 12h56m02s
